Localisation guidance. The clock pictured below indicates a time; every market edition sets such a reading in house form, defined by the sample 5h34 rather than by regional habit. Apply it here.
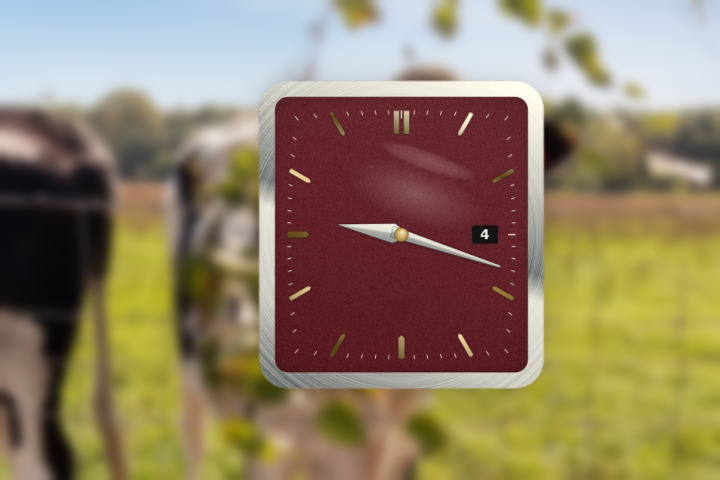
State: 9h18
